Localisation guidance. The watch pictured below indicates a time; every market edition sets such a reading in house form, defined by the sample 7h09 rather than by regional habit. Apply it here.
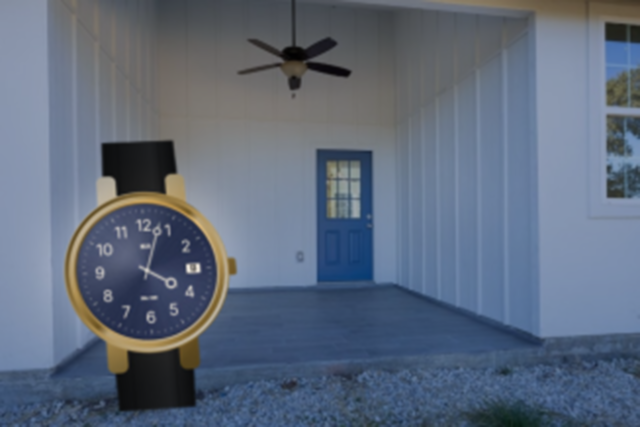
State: 4h03
